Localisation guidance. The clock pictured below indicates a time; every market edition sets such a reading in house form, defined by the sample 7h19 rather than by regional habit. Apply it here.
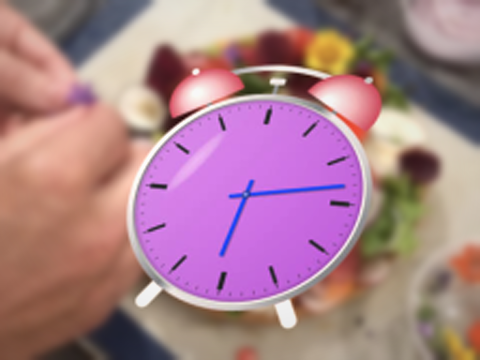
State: 6h13
